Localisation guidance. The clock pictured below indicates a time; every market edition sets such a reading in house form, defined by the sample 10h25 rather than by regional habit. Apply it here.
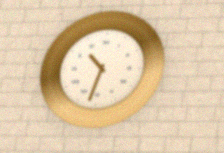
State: 10h32
